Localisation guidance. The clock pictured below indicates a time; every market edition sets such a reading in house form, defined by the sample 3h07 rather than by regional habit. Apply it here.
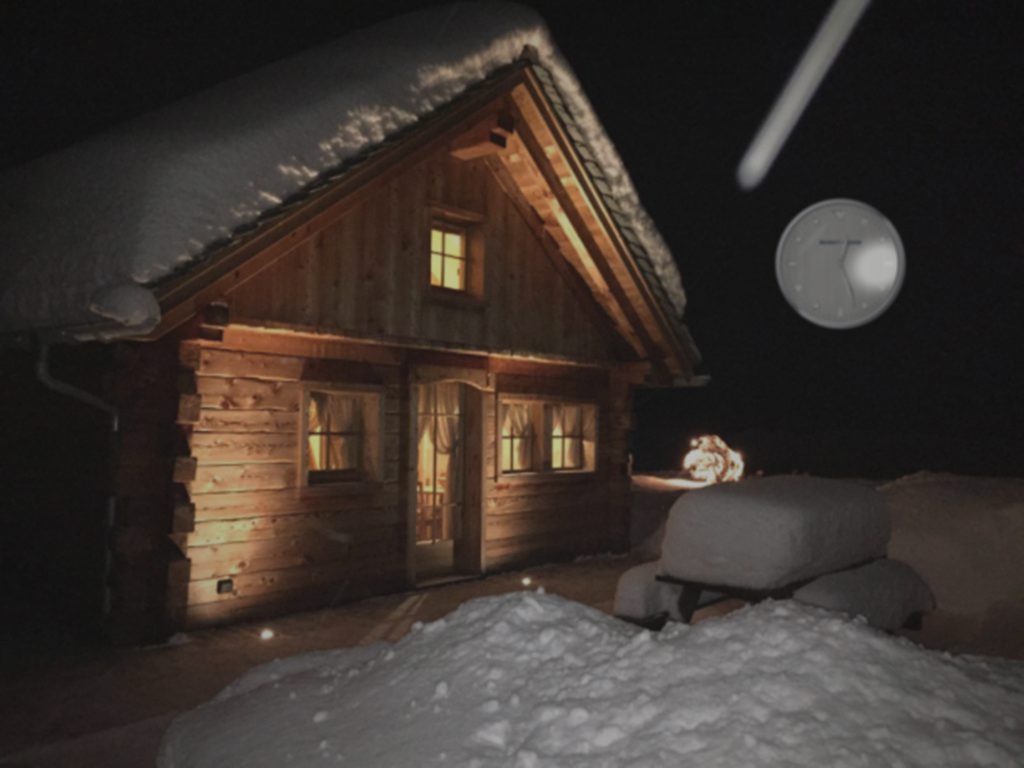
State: 12h27
